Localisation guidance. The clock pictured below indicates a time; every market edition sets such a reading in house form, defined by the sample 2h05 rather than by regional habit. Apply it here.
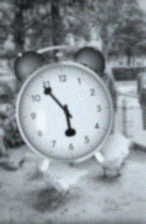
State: 5h54
